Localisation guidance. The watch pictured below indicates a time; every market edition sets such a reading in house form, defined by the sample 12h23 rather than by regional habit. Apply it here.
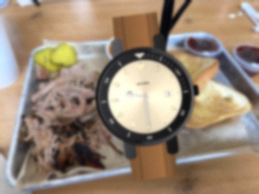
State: 9h30
